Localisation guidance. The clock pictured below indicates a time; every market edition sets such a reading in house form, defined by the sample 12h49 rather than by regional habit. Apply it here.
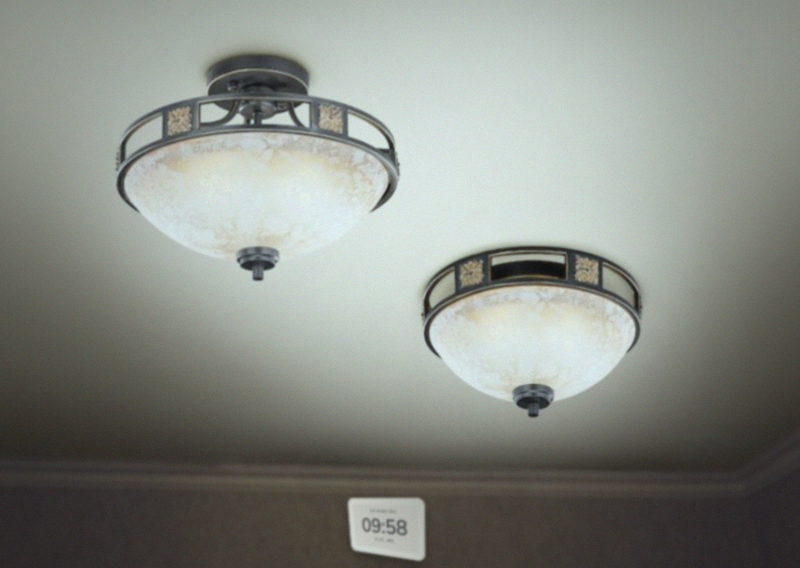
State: 9h58
